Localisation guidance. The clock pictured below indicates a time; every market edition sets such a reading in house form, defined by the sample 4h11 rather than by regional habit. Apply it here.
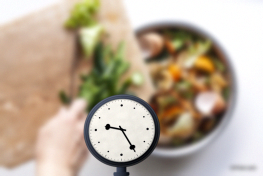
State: 9h25
